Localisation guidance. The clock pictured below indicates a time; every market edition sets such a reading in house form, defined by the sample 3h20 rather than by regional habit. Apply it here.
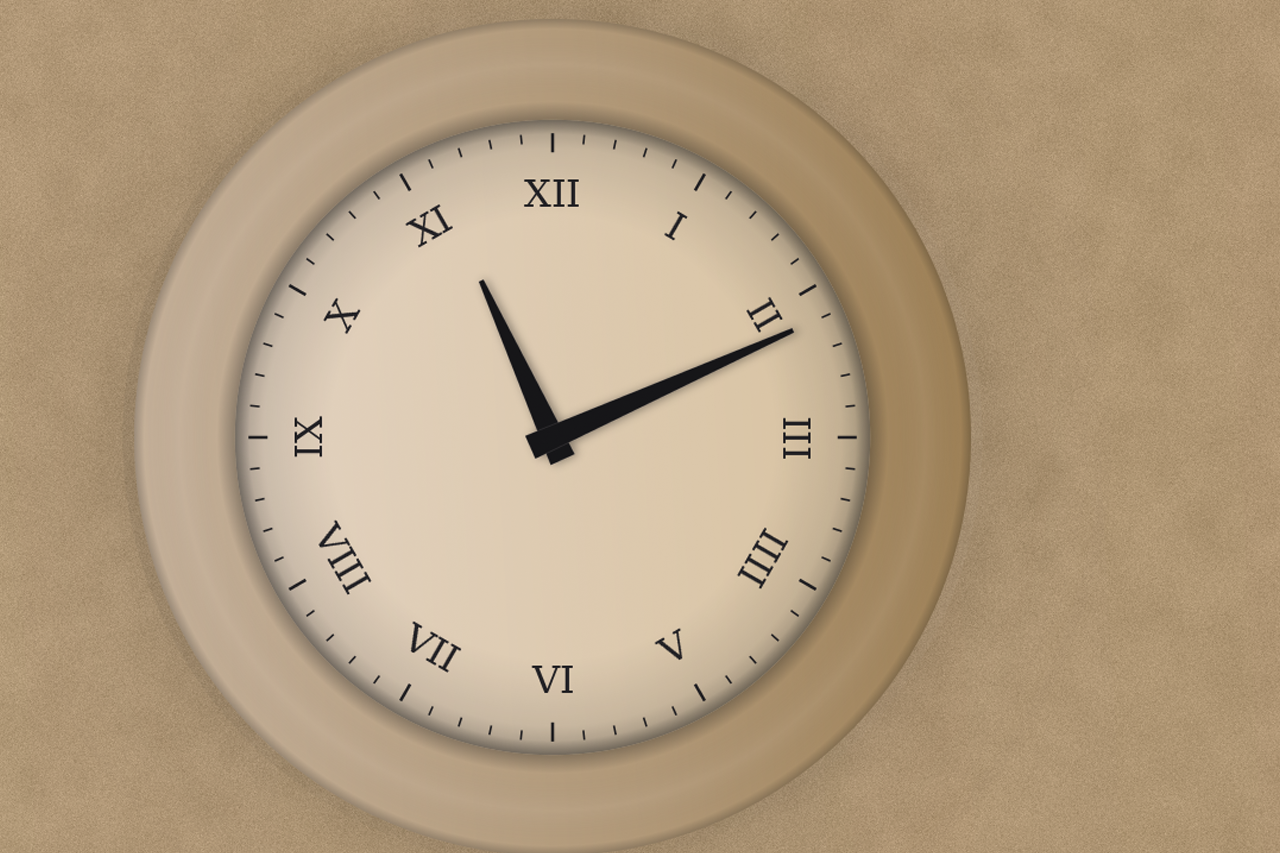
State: 11h11
